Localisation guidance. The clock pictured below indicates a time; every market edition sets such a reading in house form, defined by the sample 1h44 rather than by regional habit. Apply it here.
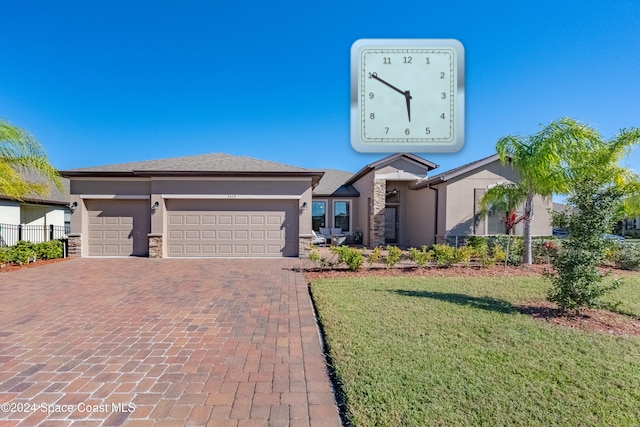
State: 5h50
